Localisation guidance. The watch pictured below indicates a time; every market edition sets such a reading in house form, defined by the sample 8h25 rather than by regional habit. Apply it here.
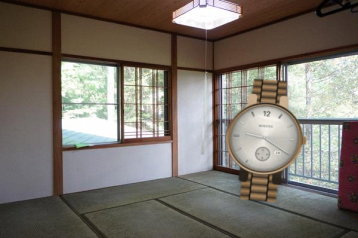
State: 9h20
